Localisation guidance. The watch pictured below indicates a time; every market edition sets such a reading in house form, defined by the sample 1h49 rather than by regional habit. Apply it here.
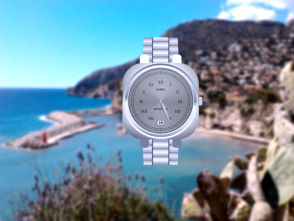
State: 5h26
